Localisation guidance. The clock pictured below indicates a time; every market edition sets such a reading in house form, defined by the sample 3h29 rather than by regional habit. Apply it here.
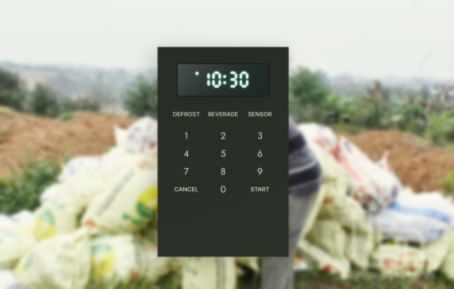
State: 10h30
